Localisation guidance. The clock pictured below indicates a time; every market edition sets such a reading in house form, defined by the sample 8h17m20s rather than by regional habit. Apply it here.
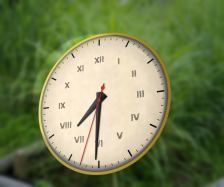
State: 7h30m33s
